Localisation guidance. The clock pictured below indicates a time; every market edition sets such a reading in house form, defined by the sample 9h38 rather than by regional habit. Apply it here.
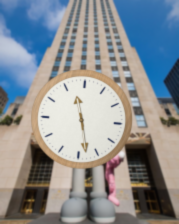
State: 11h28
